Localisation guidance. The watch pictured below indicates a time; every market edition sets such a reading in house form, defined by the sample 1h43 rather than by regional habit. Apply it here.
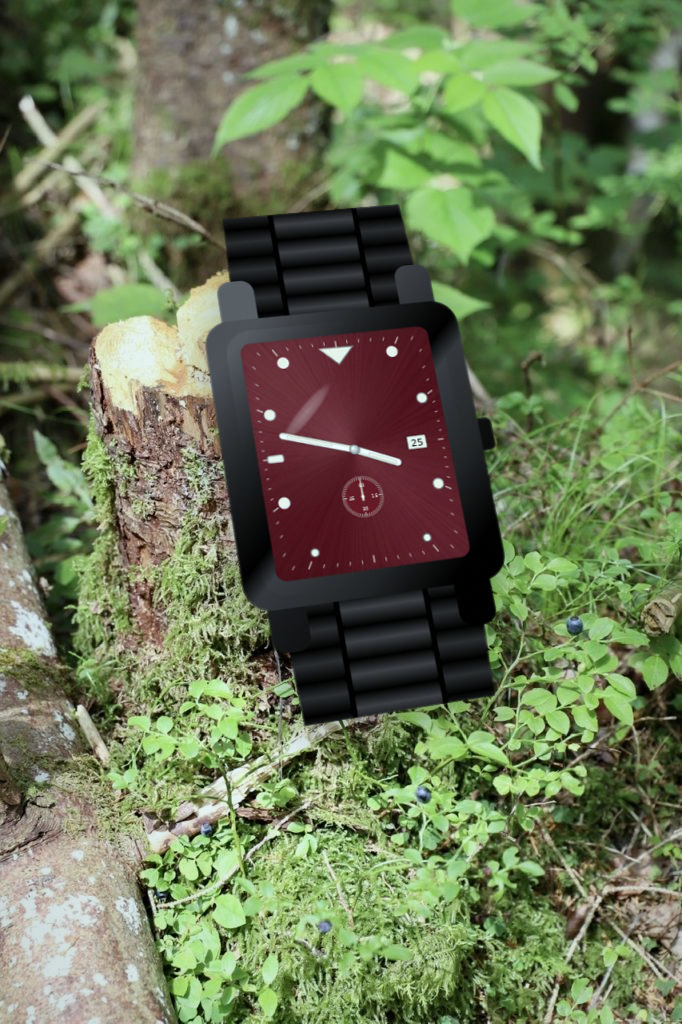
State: 3h48
